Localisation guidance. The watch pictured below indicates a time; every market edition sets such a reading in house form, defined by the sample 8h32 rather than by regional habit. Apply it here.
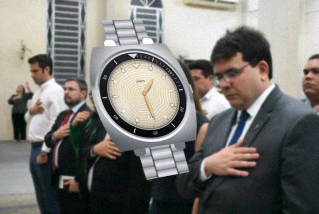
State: 1h29
